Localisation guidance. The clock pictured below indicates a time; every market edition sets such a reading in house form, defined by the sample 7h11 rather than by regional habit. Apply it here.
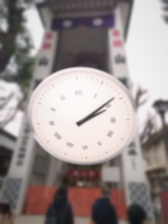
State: 2h09
